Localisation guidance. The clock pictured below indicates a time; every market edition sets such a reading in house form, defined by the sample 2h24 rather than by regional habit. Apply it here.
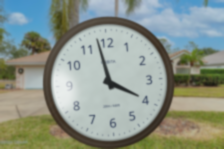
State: 3h58
